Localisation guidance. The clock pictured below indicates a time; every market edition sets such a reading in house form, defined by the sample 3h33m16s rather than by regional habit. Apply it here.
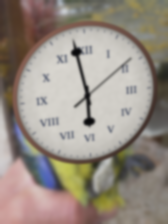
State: 5h58m09s
